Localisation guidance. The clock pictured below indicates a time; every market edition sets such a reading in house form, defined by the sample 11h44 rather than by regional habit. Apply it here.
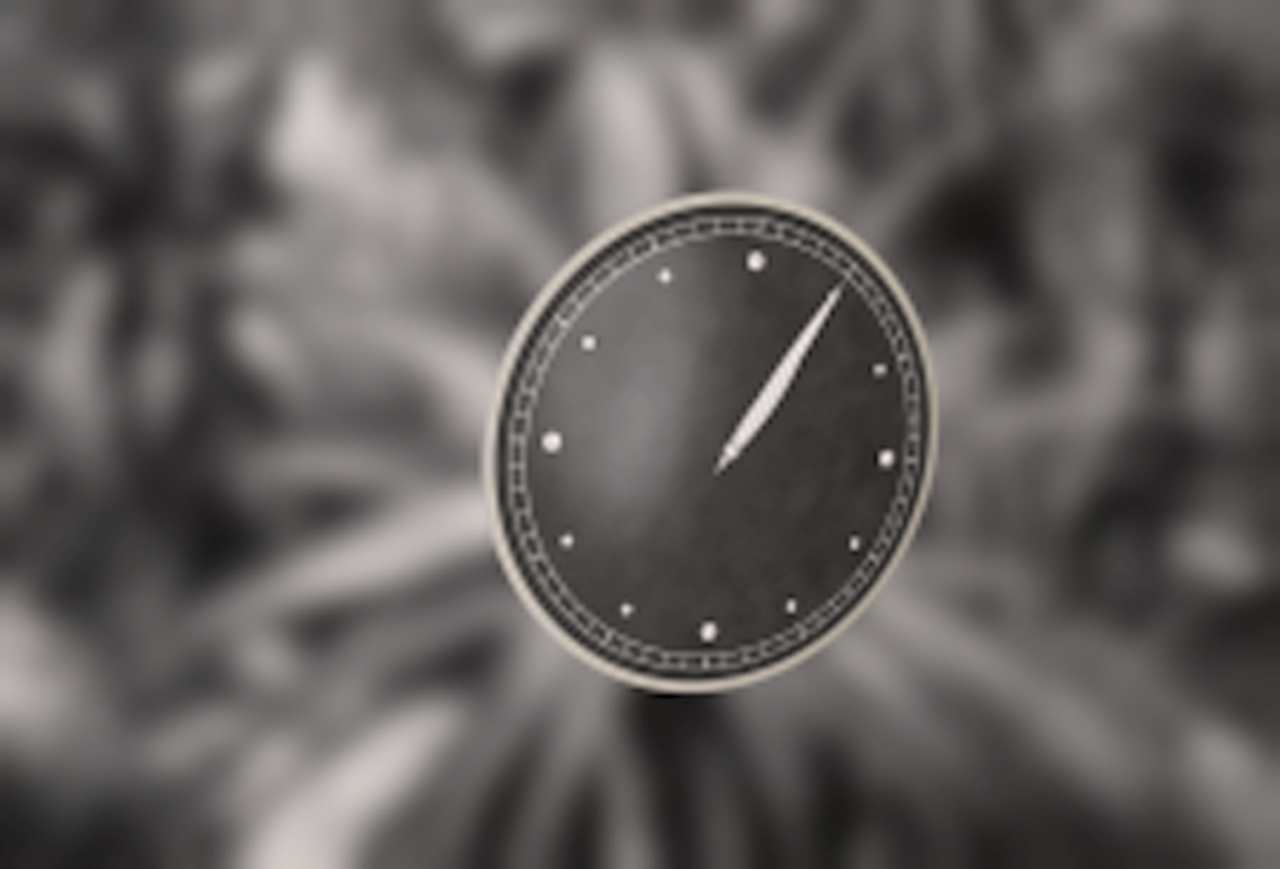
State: 1h05
